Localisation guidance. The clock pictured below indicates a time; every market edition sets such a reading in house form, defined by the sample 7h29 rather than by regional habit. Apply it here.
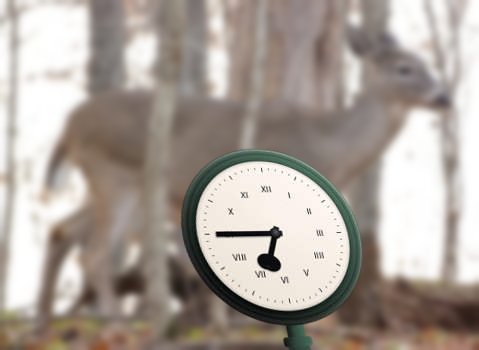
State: 6h45
